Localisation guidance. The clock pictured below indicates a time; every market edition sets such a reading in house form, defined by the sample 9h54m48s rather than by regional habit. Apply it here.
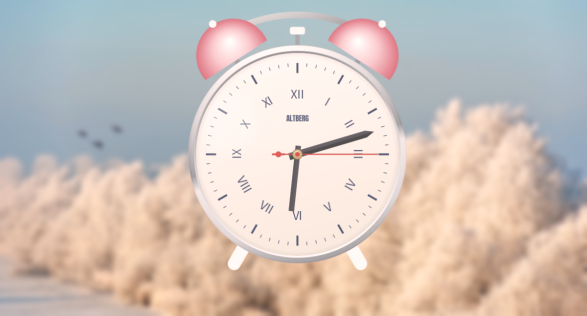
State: 6h12m15s
